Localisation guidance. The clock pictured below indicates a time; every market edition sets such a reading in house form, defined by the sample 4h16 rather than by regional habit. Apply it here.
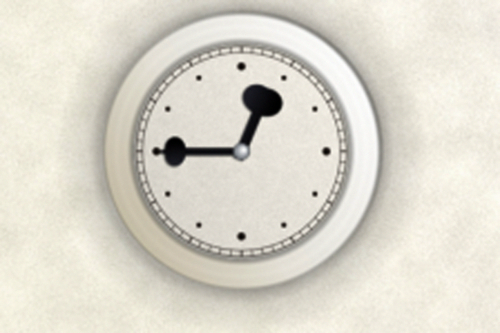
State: 12h45
